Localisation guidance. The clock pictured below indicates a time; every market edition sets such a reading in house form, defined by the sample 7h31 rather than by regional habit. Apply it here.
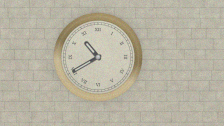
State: 10h40
